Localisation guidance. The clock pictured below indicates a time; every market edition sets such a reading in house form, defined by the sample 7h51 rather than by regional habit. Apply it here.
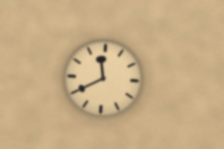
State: 11h40
